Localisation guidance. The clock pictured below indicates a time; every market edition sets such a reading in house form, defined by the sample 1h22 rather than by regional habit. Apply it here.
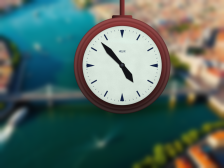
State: 4h53
